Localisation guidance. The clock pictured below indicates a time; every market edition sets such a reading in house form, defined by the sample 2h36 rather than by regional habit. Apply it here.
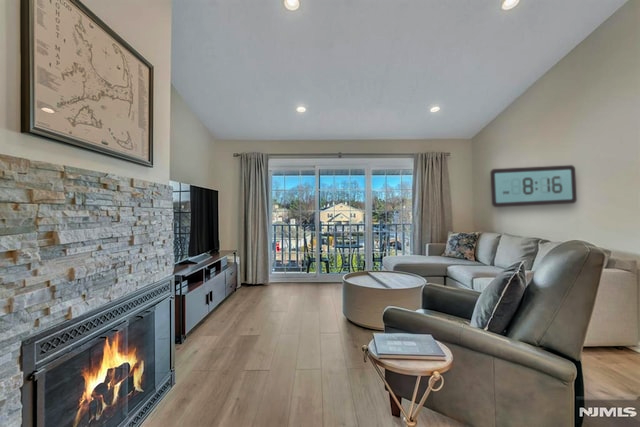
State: 8h16
